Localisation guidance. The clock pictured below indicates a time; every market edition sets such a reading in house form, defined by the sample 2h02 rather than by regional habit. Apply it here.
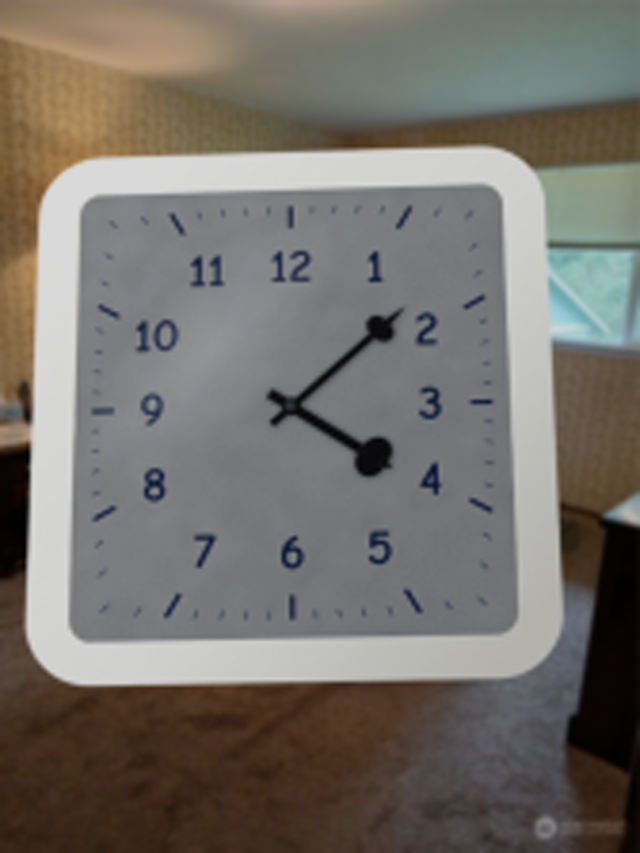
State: 4h08
